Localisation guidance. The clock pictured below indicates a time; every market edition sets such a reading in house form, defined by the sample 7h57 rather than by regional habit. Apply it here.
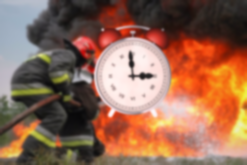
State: 2h59
